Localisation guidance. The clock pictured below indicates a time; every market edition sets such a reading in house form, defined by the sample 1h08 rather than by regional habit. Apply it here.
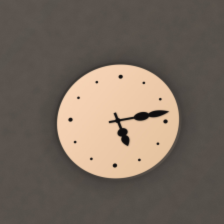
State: 5h13
